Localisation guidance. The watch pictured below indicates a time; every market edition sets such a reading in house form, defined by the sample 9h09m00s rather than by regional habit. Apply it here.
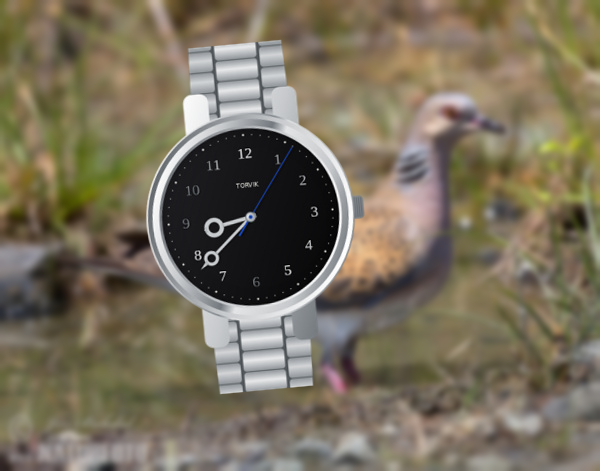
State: 8h38m06s
